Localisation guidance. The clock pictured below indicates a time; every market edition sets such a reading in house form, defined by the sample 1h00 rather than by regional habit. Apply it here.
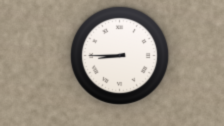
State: 8h45
